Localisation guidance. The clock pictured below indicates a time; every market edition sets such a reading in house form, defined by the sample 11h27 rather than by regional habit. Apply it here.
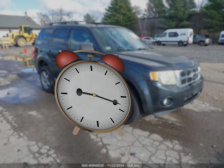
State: 9h18
